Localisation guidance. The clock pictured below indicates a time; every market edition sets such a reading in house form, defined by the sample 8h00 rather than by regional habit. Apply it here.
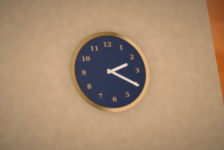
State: 2h20
